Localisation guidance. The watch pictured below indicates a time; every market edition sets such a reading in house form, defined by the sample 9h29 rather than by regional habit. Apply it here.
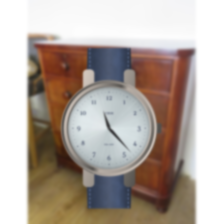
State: 11h23
